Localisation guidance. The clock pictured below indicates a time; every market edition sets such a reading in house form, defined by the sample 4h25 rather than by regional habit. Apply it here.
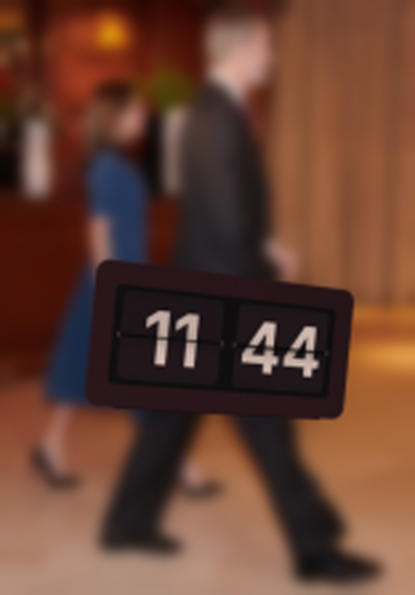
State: 11h44
